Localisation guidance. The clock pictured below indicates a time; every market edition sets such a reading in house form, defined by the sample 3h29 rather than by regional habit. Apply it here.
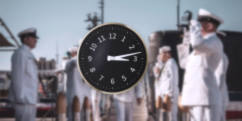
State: 3h13
